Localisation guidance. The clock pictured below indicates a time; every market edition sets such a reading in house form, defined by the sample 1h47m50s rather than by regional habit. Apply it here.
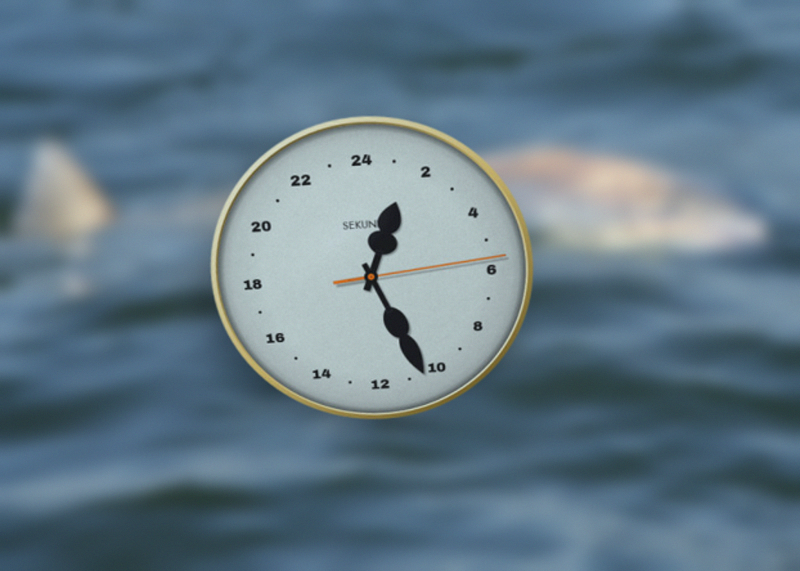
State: 1h26m14s
